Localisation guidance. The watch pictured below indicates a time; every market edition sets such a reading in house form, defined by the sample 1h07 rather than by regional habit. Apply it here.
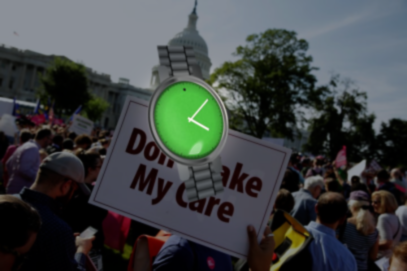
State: 4h09
